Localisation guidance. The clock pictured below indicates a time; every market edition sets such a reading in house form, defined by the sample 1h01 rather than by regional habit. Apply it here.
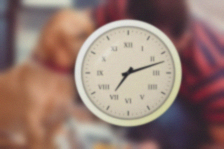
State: 7h12
